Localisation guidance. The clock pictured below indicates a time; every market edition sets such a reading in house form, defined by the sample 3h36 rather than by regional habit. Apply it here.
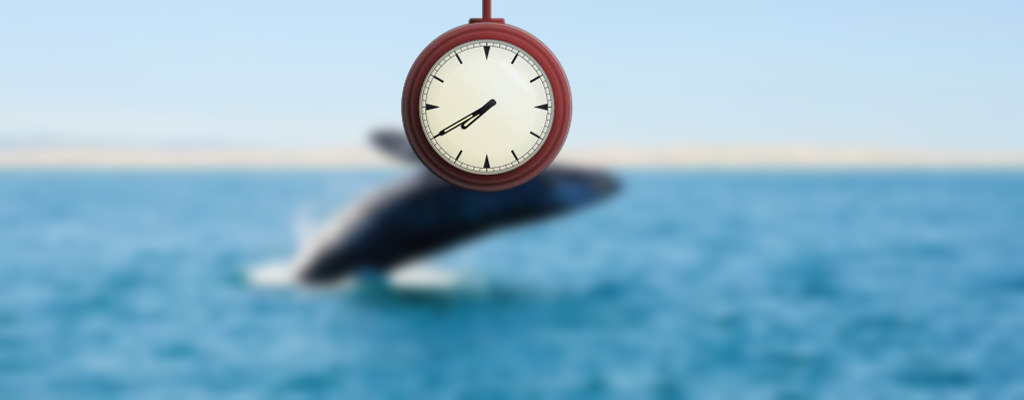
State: 7h40
